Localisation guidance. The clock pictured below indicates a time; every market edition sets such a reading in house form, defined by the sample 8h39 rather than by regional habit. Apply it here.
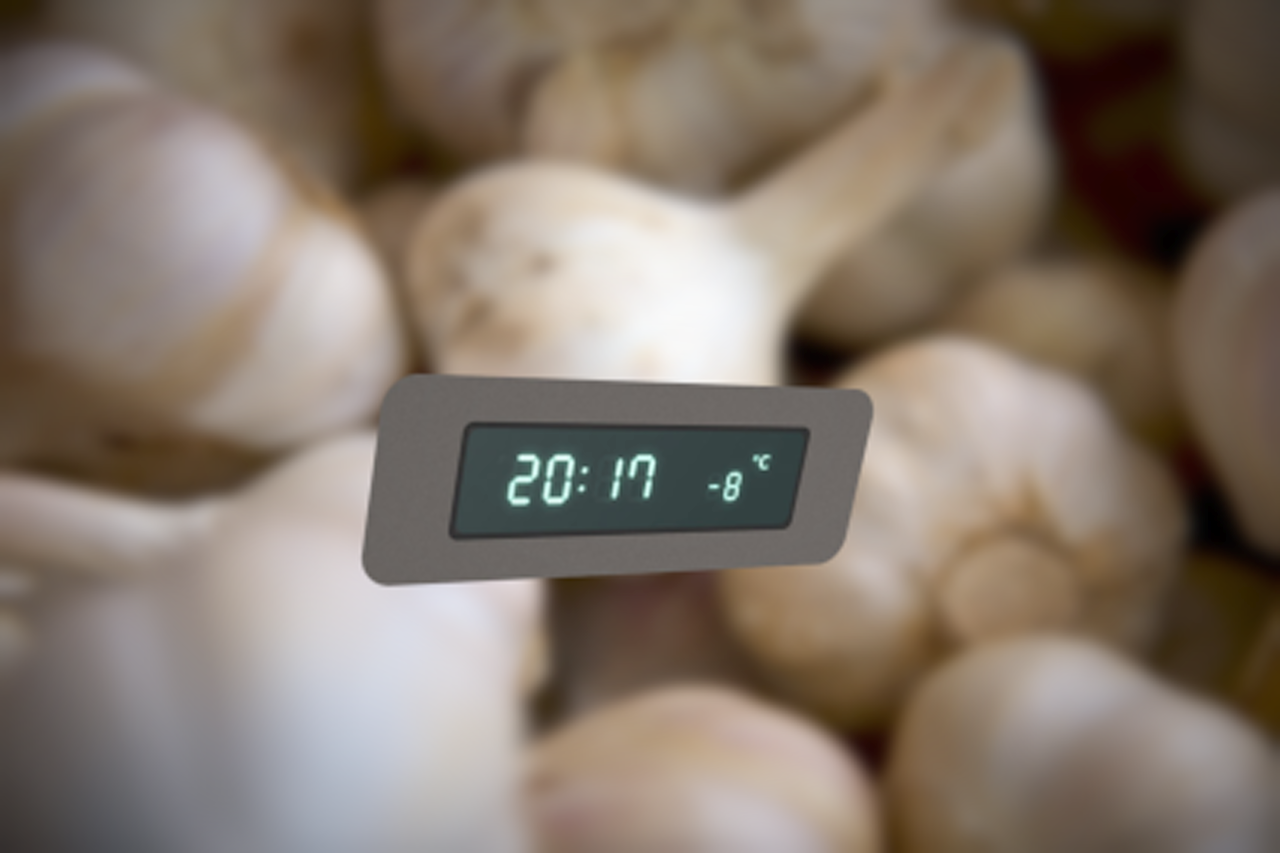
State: 20h17
